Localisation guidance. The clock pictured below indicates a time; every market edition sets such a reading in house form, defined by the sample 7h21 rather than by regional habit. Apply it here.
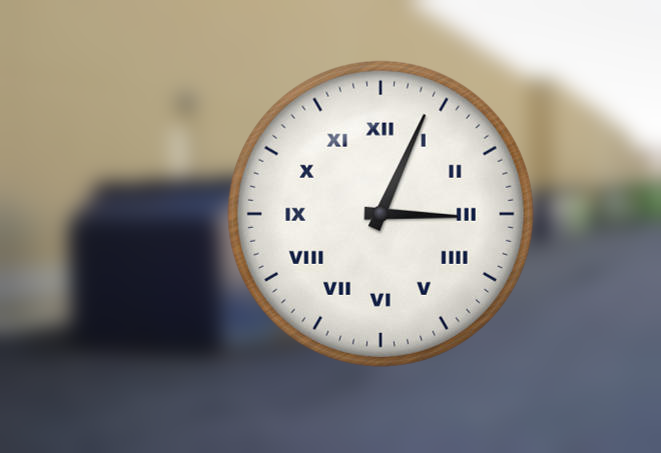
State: 3h04
